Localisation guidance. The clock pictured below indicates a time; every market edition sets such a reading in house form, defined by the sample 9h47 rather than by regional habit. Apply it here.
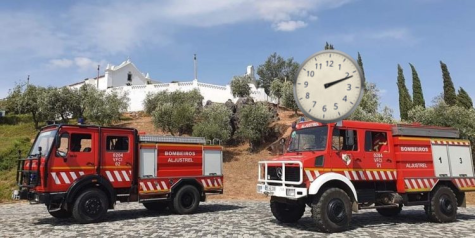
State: 2h11
